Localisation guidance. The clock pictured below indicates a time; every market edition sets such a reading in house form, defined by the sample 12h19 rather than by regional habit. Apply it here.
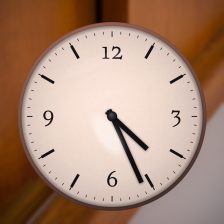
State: 4h26
